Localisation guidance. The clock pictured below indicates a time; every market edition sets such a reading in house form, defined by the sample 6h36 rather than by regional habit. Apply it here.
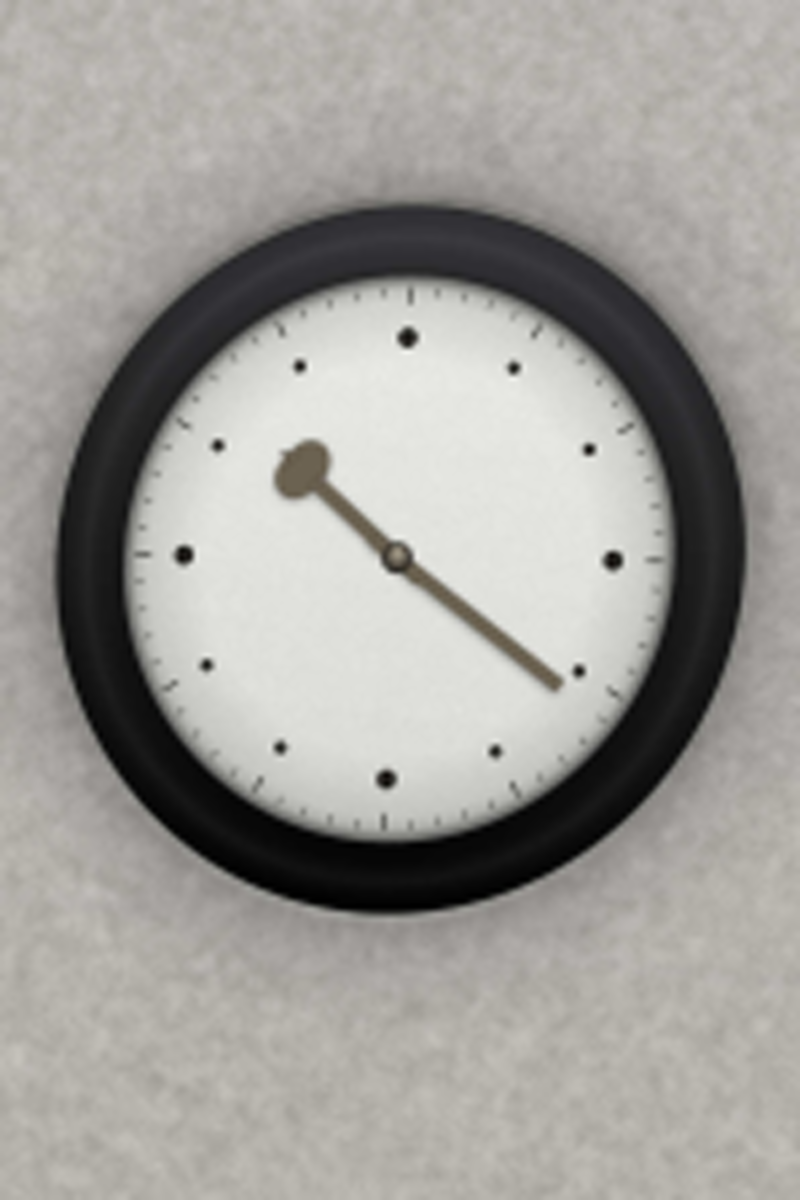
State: 10h21
